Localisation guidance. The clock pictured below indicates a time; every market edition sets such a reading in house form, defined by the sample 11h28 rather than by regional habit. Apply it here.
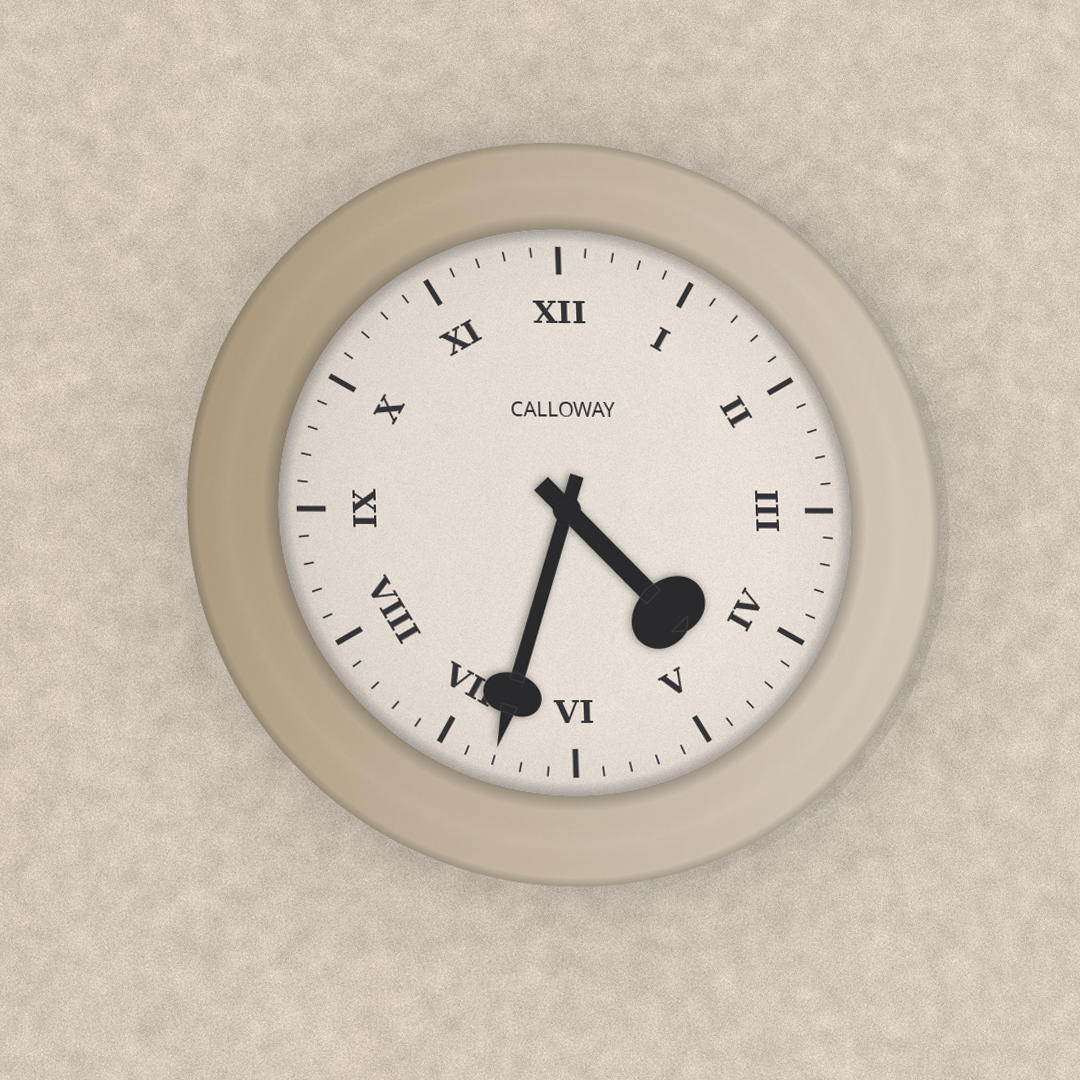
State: 4h33
